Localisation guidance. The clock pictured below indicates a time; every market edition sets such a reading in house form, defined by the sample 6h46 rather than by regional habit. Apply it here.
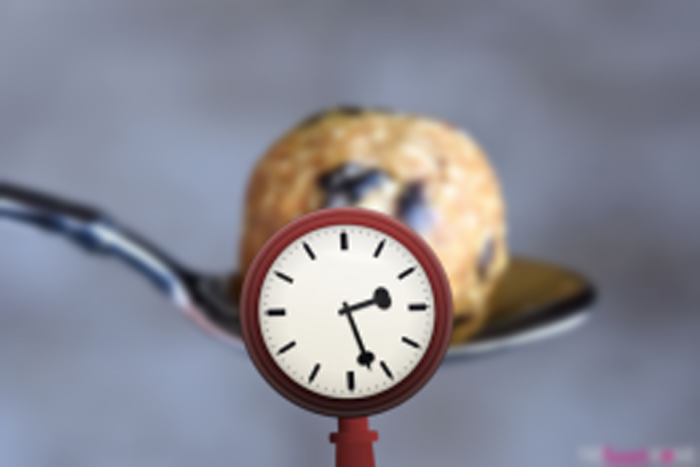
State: 2h27
